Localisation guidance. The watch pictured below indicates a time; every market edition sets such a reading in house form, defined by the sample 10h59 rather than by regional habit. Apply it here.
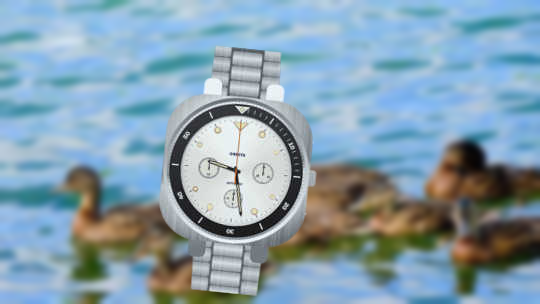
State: 9h28
